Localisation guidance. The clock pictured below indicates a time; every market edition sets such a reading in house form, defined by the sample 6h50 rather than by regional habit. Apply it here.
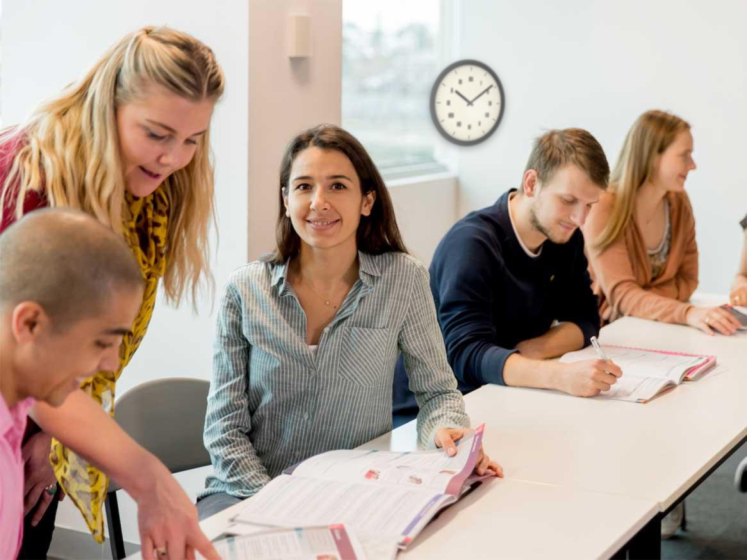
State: 10h09
